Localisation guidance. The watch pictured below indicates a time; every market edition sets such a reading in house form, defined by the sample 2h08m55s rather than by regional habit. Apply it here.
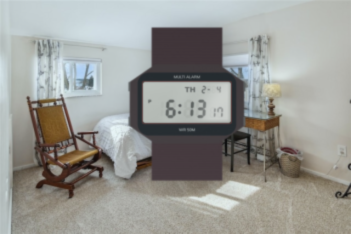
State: 6h13m17s
